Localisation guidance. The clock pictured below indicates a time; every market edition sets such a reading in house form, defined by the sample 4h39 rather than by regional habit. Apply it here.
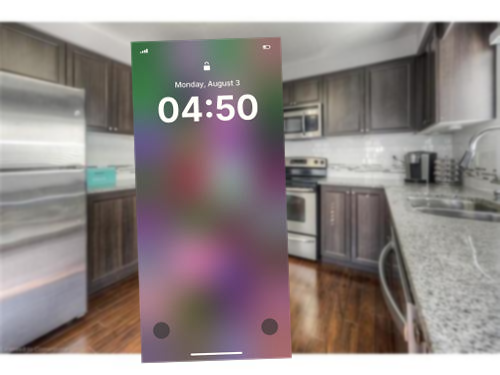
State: 4h50
